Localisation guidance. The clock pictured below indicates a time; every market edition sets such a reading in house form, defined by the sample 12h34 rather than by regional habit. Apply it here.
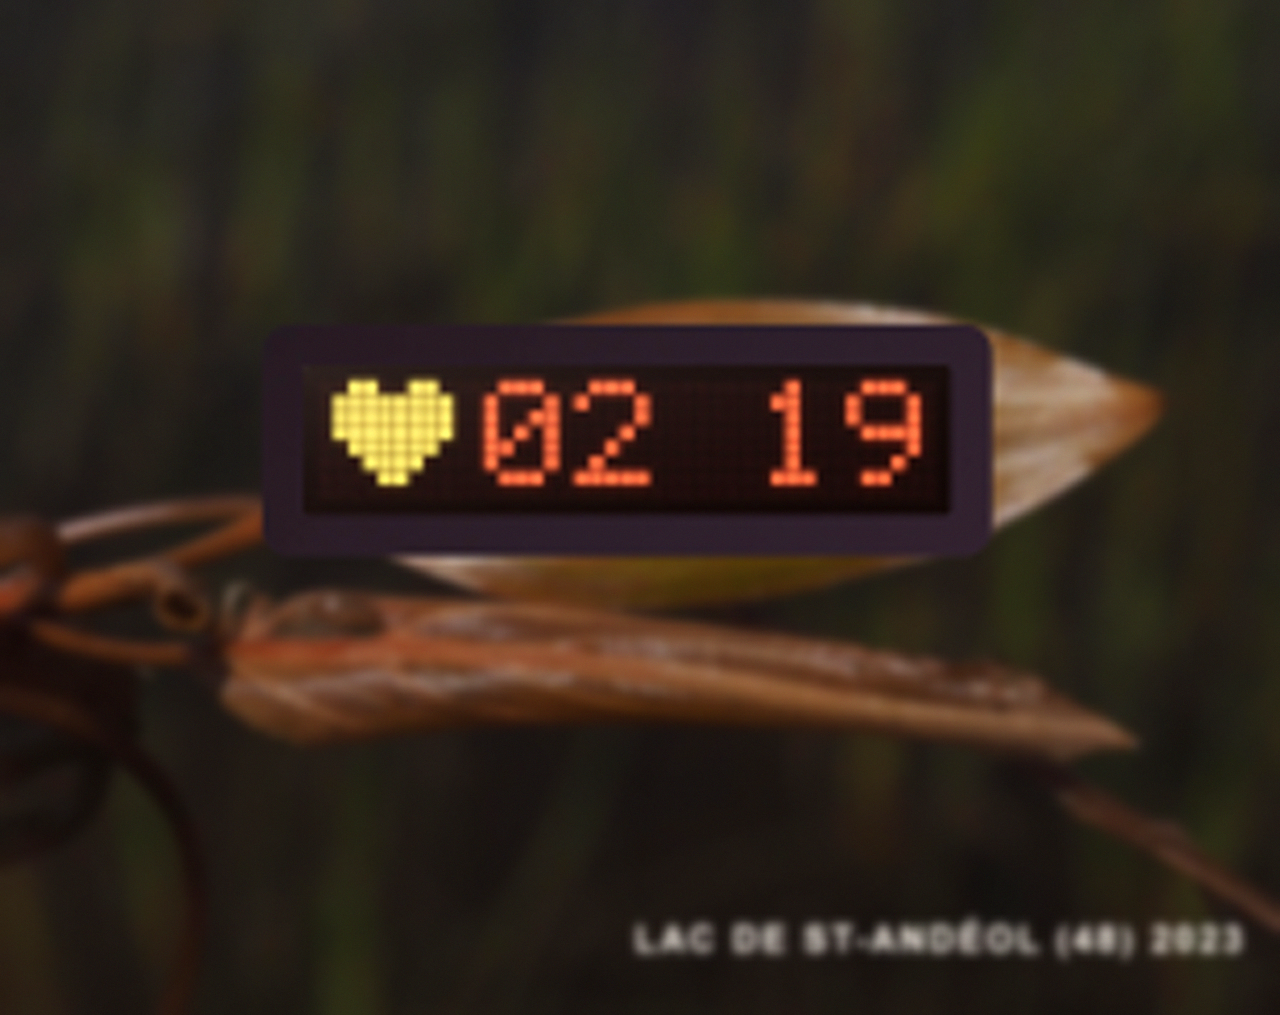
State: 2h19
